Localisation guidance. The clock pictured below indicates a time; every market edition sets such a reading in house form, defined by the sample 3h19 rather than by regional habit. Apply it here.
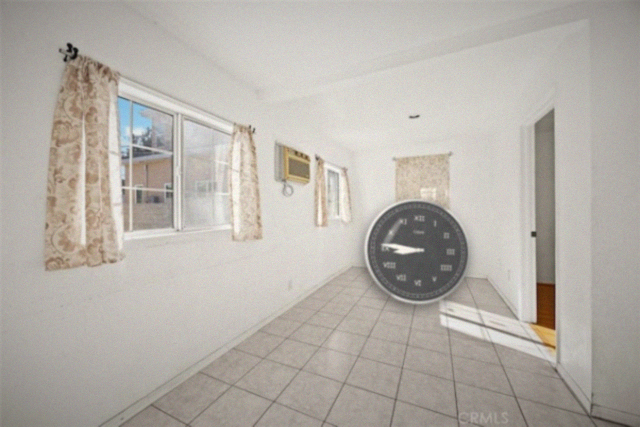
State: 8h46
